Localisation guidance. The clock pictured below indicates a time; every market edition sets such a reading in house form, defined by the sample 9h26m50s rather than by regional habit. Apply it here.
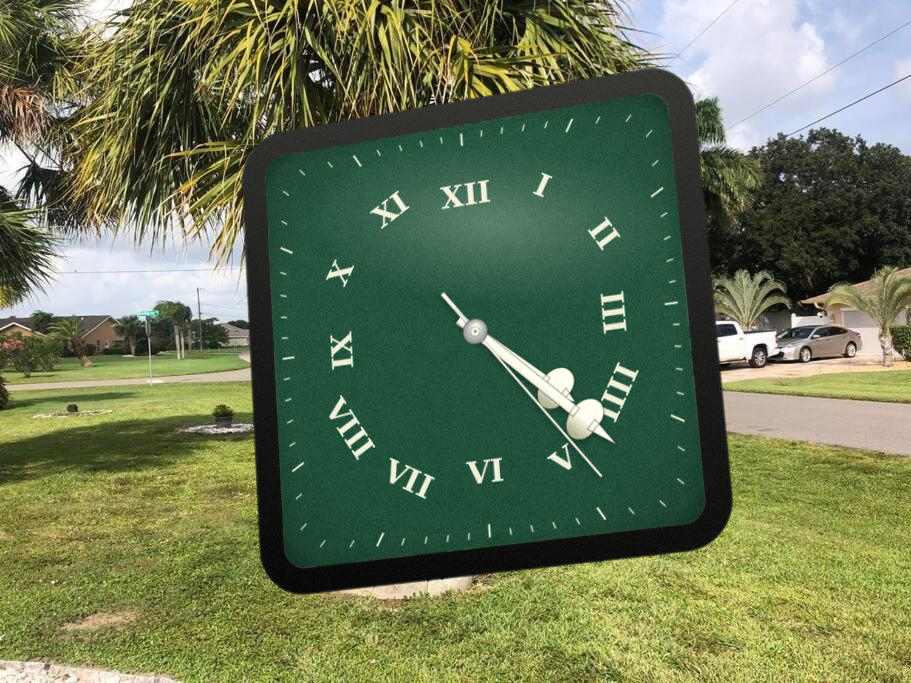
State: 4h22m24s
